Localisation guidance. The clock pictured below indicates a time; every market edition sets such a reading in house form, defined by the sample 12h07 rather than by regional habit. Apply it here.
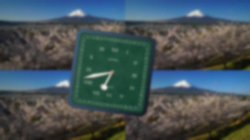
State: 6h42
